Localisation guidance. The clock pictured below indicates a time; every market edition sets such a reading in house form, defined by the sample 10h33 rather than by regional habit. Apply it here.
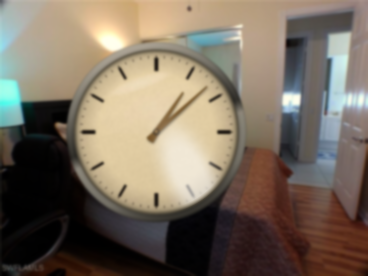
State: 1h08
